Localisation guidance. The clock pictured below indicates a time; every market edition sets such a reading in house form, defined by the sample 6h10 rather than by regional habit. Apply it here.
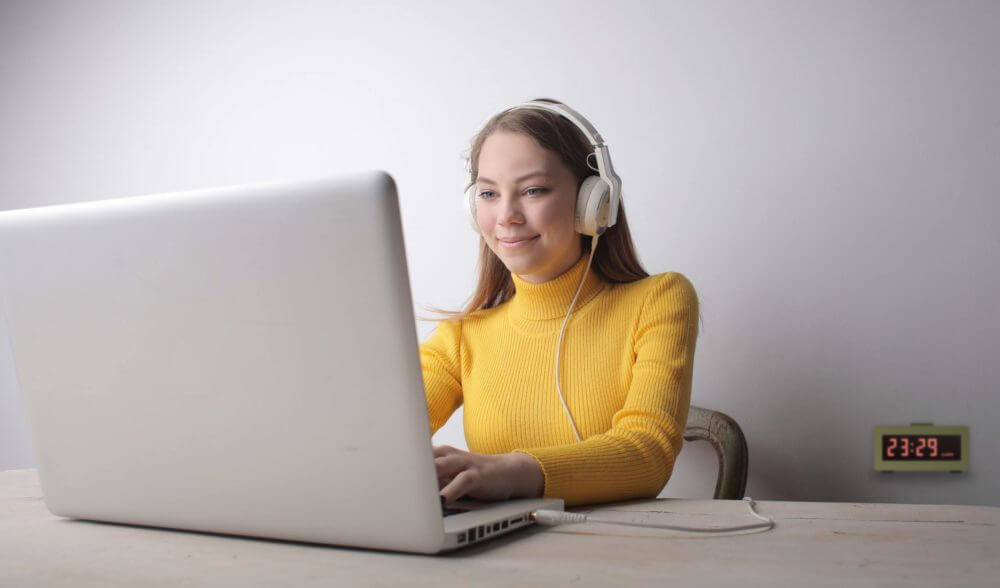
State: 23h29
